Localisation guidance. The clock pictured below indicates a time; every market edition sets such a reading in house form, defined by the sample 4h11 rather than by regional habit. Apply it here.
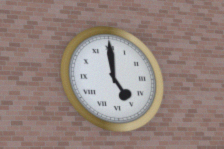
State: 5h00
